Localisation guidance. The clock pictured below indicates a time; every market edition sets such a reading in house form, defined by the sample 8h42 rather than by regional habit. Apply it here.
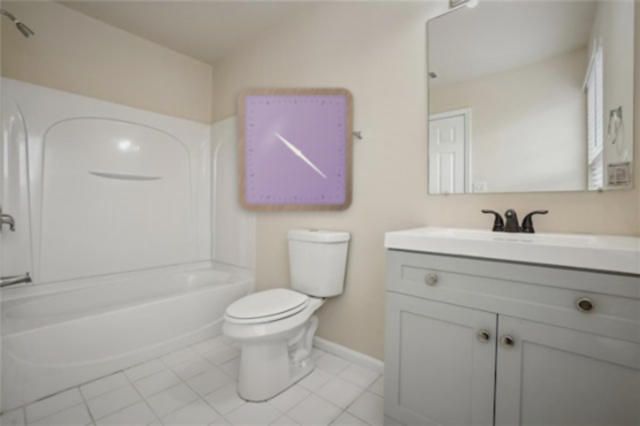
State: 10h22
